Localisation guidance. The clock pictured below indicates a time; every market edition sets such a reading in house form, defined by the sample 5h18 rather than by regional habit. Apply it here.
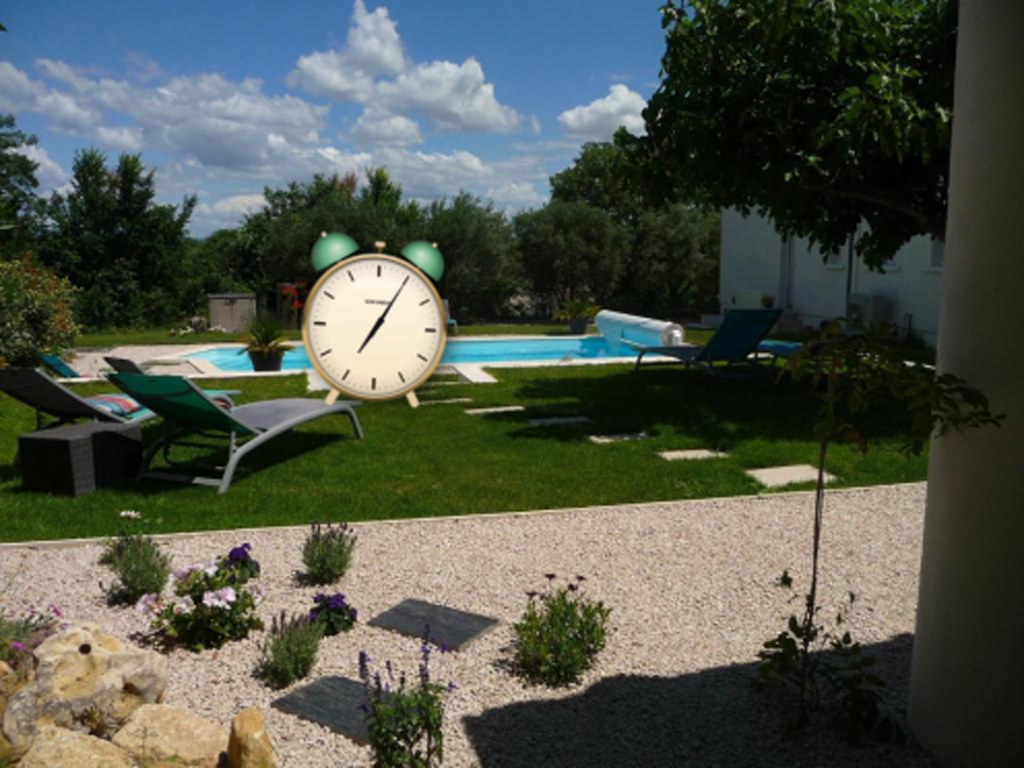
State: 7h05
